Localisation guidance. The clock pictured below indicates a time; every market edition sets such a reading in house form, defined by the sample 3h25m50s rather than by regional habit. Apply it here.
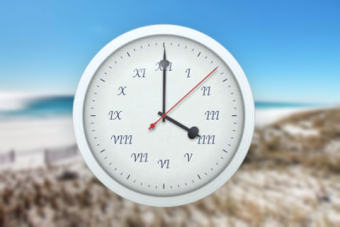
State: 4h00m08s
